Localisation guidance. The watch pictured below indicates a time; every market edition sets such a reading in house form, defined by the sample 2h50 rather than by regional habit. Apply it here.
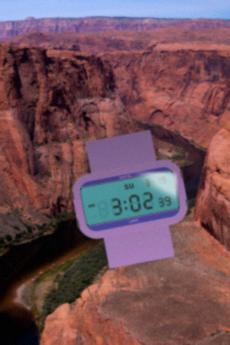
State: 3h02
